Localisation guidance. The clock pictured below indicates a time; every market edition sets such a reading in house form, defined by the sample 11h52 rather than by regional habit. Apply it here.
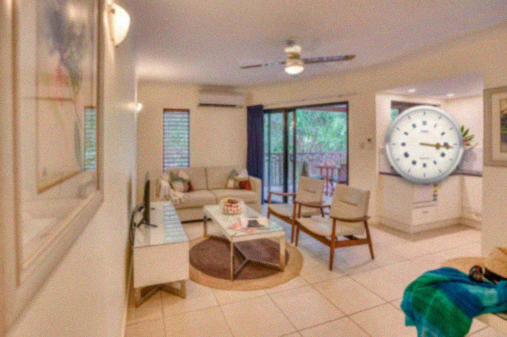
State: 3h16
